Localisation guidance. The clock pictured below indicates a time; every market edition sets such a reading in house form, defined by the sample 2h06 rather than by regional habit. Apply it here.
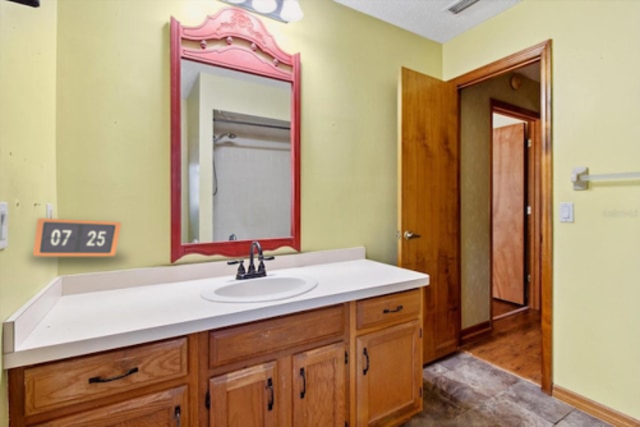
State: 7h25
